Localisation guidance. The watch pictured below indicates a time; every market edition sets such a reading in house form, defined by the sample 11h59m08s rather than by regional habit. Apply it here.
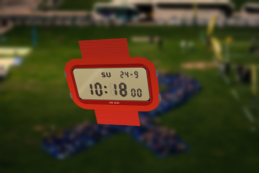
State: 10h18m00s
